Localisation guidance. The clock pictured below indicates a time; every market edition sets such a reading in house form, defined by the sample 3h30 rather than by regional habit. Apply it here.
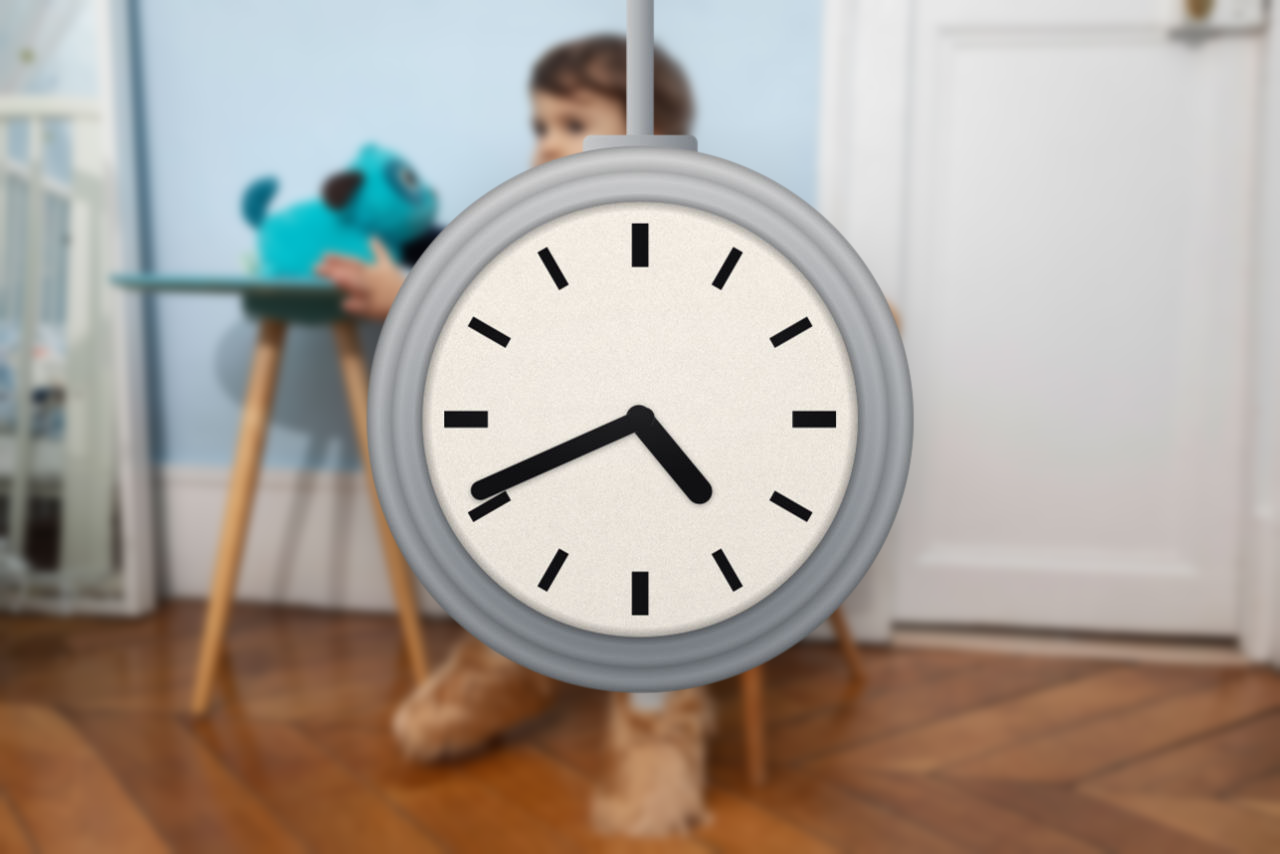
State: 4h41
